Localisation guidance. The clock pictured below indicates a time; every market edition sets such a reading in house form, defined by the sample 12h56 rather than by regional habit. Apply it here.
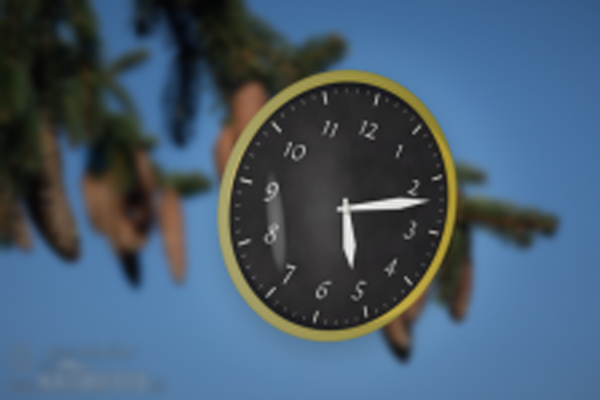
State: 5h12
